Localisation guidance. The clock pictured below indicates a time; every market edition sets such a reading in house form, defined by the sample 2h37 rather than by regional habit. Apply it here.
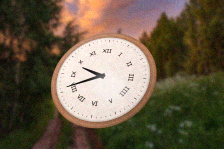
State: 9h41
